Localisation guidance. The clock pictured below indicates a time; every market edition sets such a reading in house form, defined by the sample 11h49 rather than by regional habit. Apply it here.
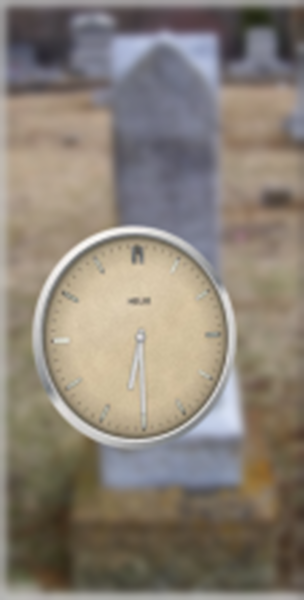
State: 6h30
